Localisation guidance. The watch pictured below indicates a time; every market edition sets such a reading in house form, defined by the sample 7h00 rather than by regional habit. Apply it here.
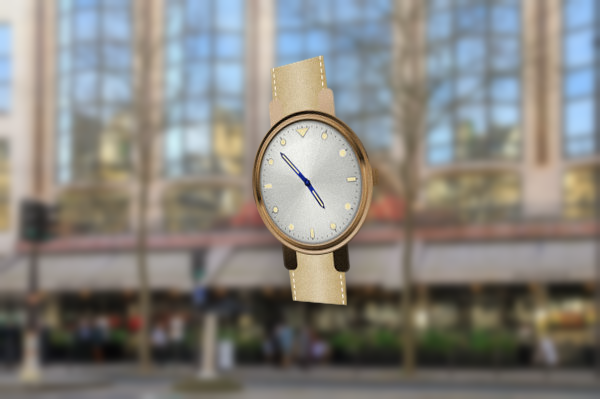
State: 4h53
